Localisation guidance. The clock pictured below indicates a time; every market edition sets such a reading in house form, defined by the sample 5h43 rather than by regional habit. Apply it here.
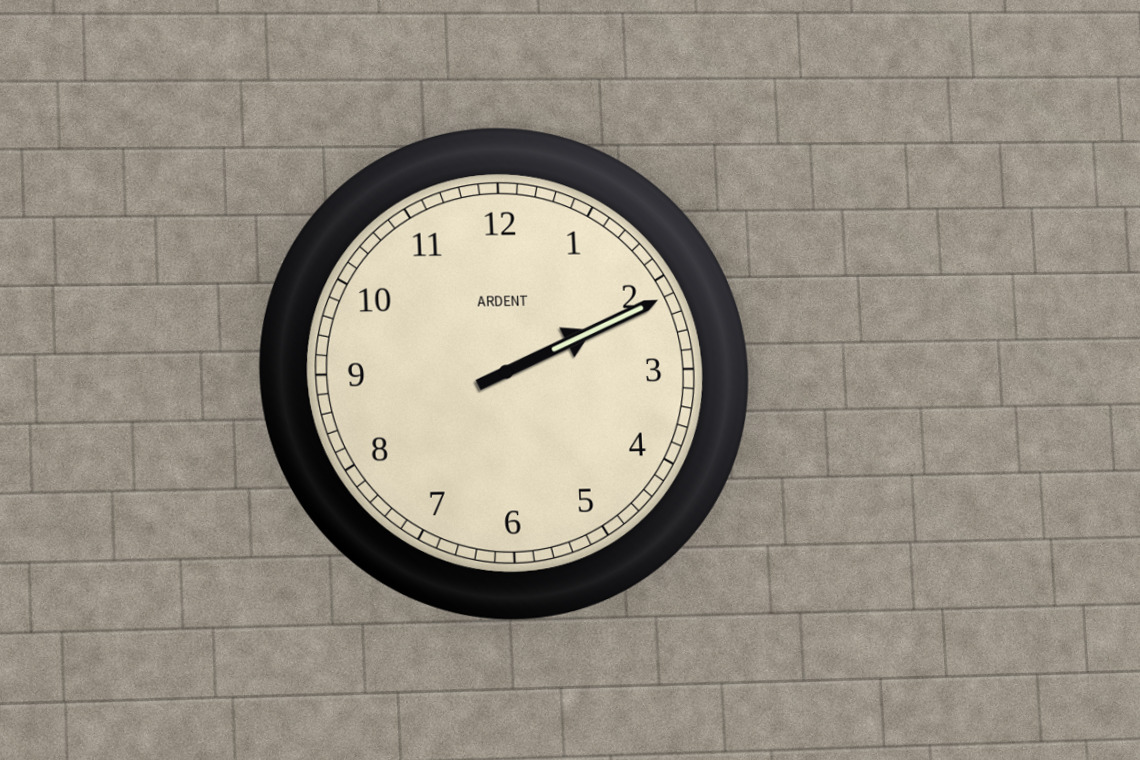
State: 2h11
